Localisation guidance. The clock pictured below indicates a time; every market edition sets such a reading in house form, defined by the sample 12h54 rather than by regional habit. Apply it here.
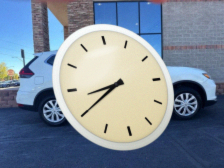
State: 8h40
